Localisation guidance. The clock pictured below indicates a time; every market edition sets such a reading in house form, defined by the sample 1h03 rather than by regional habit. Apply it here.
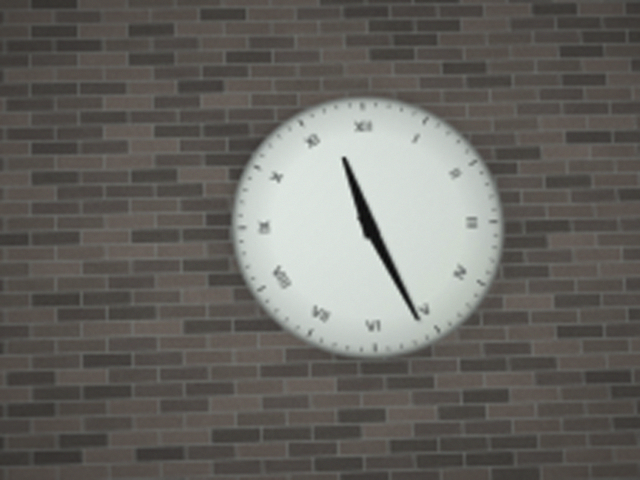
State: 11h26
